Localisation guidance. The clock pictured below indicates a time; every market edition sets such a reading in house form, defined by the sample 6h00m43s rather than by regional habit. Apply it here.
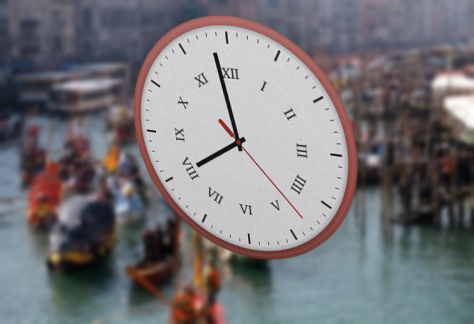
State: 7h58m23s
